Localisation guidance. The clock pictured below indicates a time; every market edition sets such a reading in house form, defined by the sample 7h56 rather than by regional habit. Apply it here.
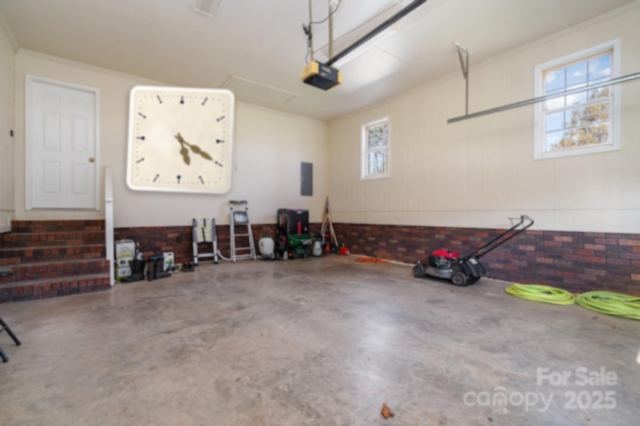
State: 5h20
